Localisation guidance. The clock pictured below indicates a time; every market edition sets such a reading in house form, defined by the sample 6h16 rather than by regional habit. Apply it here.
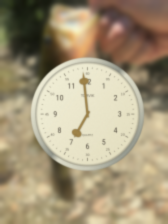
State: 6h59
